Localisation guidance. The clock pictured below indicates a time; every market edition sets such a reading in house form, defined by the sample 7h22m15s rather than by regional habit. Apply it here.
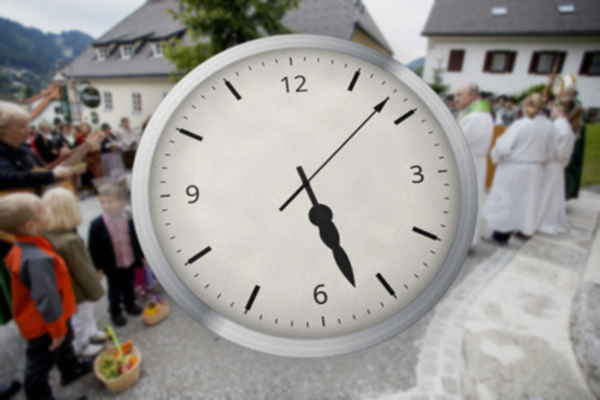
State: 5h27m08s
